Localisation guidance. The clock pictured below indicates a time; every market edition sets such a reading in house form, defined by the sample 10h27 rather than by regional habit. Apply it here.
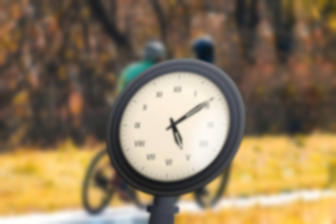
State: 5h09
